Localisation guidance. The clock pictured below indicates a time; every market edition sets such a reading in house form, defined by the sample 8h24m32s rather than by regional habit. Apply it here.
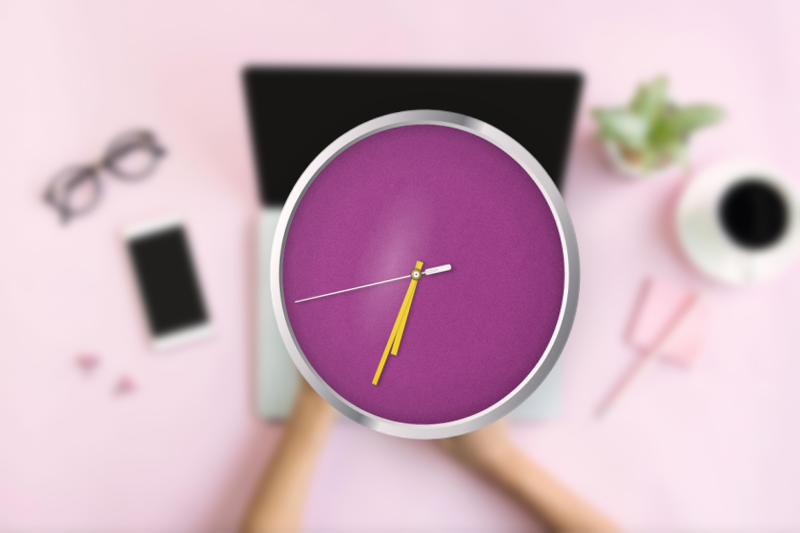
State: 6h33m43s
